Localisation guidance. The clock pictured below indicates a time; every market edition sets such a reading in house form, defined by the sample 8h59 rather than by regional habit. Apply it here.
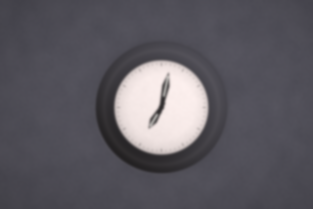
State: 7h02
